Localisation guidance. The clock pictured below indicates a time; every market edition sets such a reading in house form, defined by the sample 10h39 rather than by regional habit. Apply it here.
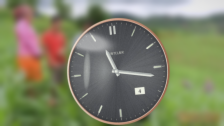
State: 11h17
